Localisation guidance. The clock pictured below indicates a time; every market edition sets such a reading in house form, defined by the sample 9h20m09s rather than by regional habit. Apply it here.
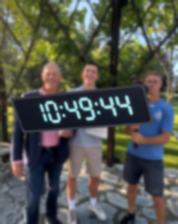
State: 10h49m44s
